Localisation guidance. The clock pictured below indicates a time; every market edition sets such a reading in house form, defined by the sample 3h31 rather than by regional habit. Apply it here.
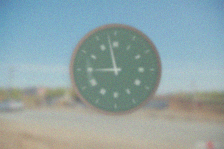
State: 8h58
